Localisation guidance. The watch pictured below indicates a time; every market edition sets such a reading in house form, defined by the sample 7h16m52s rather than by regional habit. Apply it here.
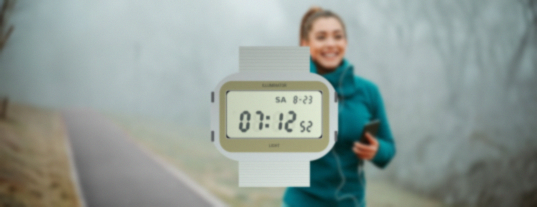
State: 7h12m52s
